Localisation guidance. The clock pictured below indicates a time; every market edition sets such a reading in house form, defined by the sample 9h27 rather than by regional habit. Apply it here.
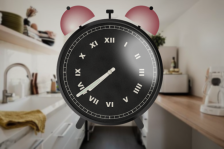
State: 7h39
